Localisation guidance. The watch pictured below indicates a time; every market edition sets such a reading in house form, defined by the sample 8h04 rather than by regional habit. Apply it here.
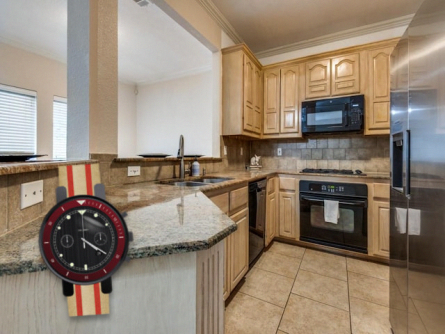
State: 4h21
